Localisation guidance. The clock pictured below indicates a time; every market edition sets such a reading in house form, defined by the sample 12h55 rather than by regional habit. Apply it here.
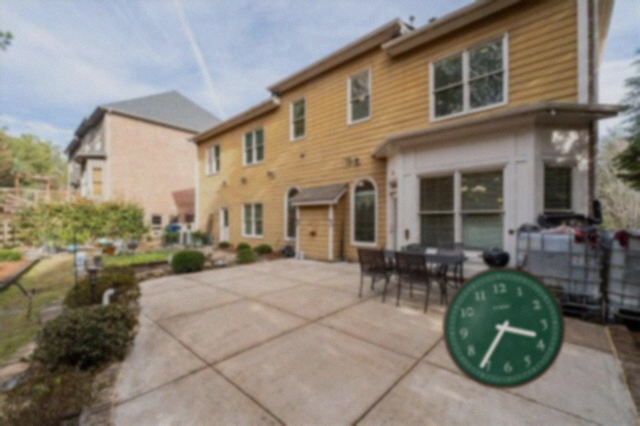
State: 3h36
